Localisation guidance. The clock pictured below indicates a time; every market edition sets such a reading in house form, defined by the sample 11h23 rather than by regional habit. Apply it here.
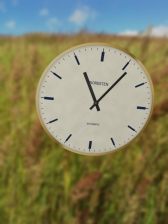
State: 11h06
